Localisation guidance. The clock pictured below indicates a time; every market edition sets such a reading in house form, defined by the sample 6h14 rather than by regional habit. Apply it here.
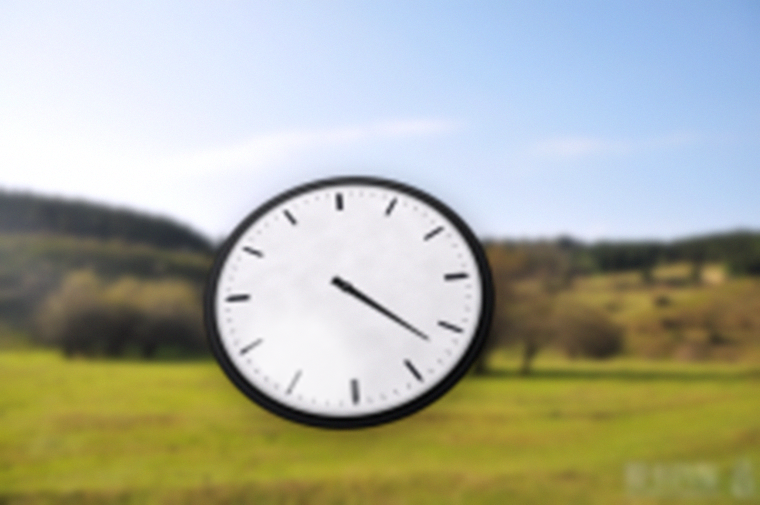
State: 4h22
